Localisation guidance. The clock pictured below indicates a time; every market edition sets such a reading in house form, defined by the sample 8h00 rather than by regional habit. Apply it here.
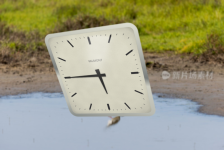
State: 5h45
